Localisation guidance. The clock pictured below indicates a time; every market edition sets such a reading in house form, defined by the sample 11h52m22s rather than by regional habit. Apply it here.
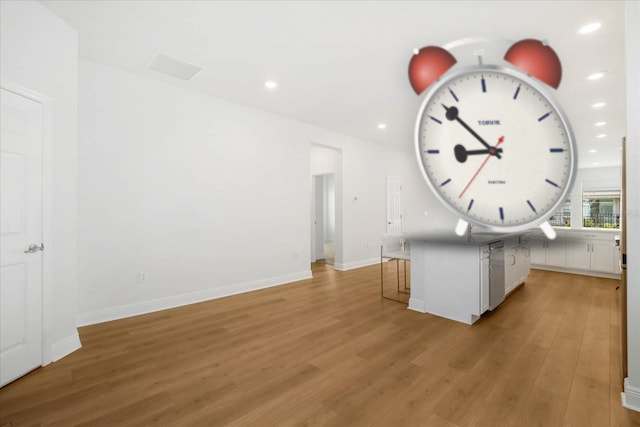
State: 8h52m37s
